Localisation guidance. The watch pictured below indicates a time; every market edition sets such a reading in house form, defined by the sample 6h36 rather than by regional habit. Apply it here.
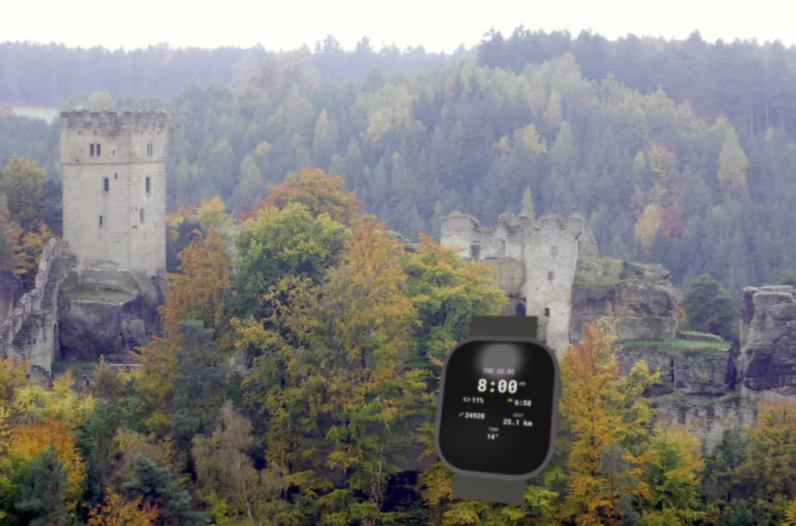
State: 8h00
